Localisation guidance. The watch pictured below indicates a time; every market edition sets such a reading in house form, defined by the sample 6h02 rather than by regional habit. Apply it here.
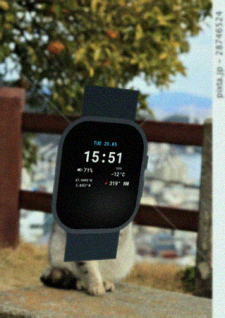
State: 15h51
